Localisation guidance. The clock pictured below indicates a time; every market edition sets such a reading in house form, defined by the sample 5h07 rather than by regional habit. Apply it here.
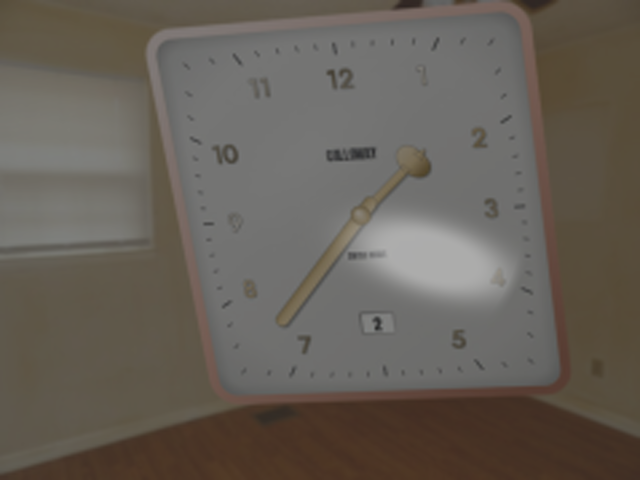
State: 1h37
